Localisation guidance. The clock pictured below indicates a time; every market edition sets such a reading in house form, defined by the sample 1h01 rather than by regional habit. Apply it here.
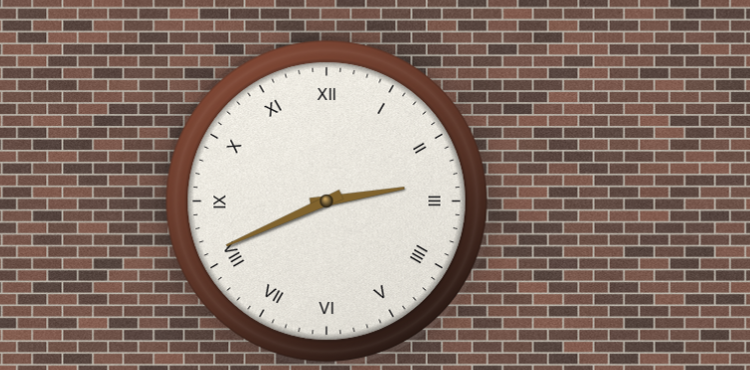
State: 2h41
